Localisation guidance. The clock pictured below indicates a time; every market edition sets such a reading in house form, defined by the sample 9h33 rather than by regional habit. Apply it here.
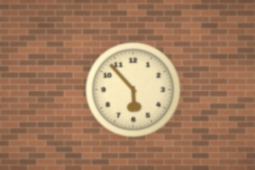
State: 5h53
